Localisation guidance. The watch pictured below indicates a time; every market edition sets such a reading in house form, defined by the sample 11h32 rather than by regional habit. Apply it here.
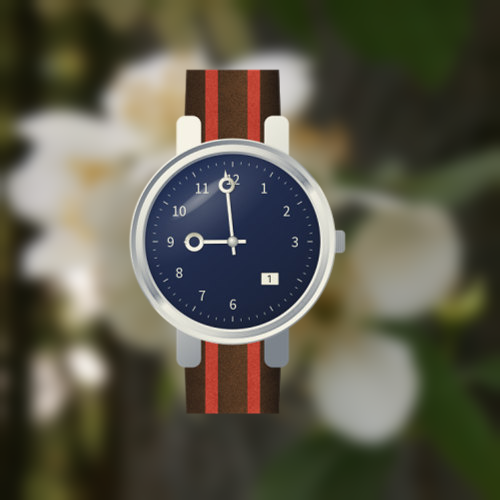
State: 8h59
